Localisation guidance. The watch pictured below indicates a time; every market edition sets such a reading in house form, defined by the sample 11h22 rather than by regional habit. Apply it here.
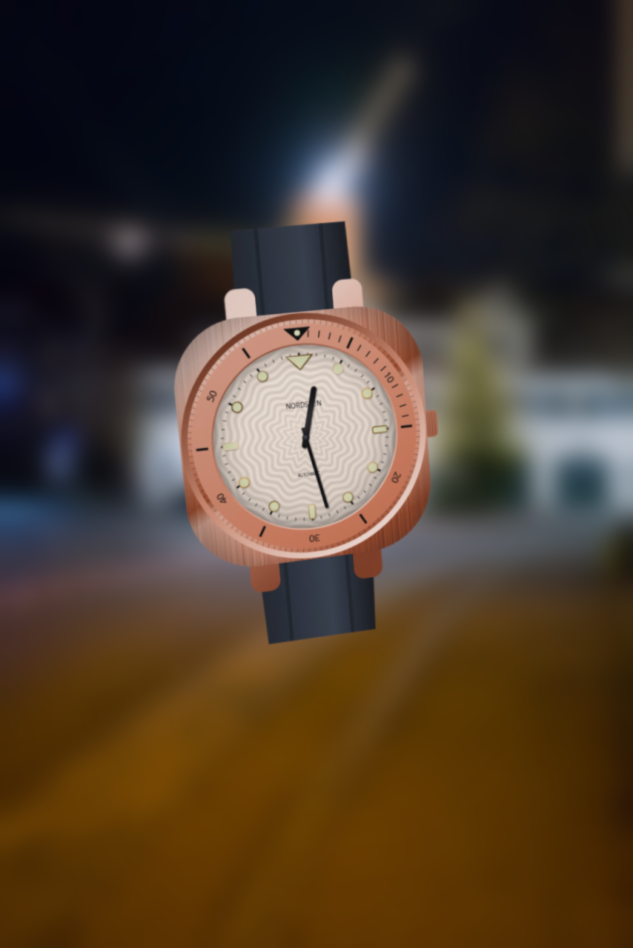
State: 12h28
